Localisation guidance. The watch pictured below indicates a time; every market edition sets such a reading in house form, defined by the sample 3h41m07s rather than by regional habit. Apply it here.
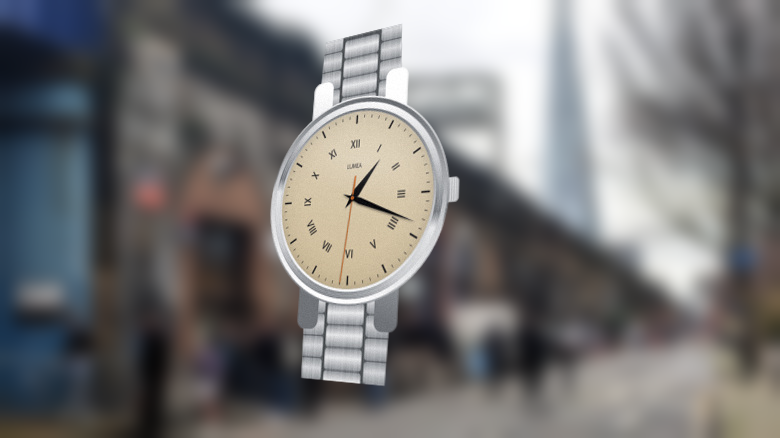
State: 1h18m31s
